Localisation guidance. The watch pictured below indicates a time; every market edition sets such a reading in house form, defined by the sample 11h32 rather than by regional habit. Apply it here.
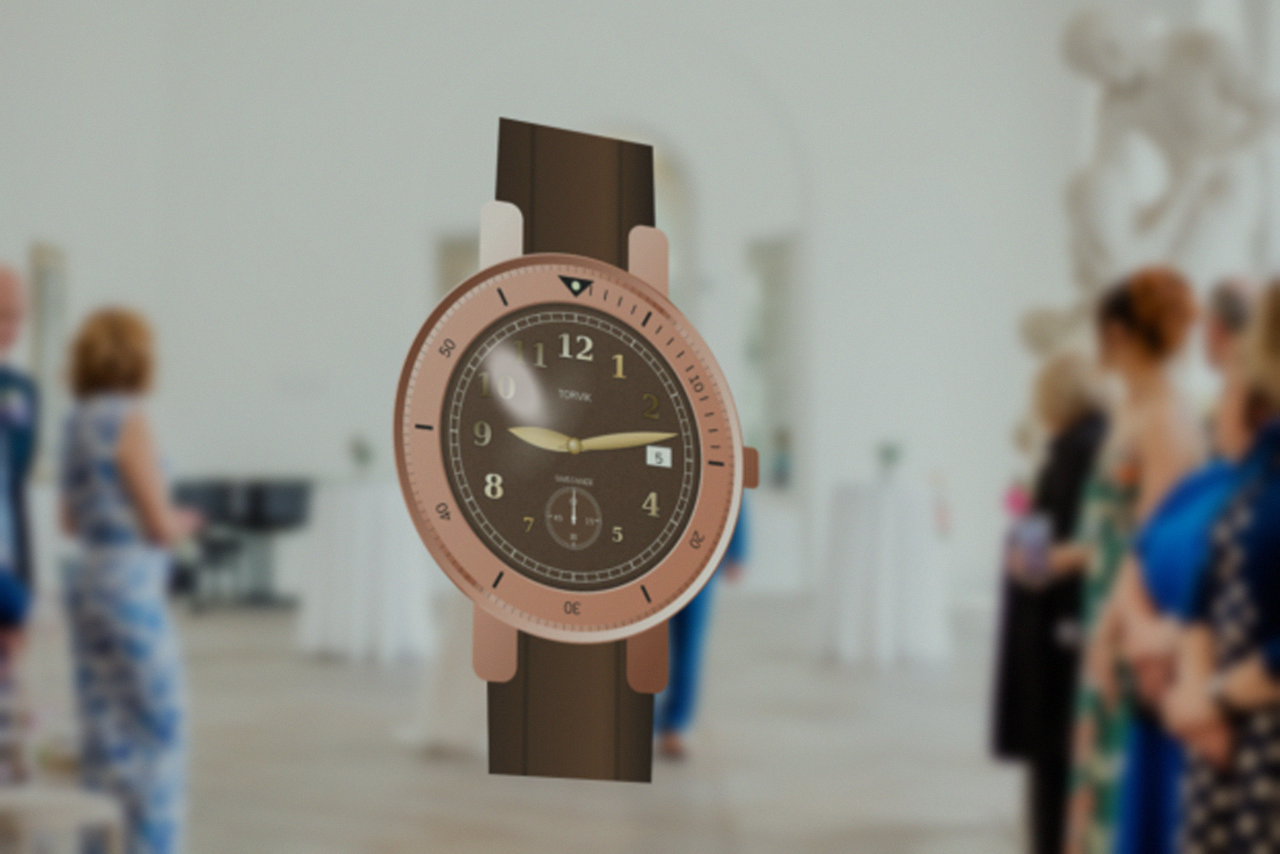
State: 9h13
